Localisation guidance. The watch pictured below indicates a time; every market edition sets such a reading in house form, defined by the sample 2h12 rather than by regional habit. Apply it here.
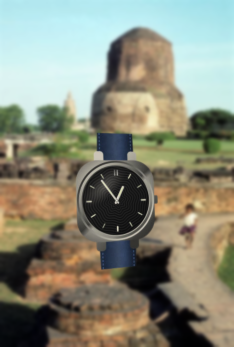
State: 12h54
